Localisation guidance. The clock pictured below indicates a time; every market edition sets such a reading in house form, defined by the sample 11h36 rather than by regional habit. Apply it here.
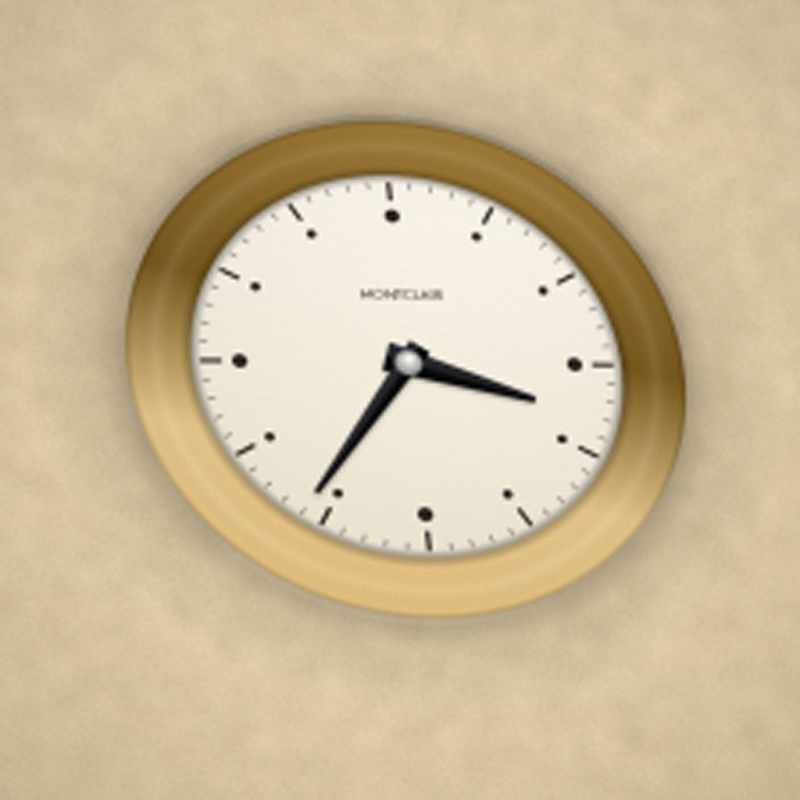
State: 3h36
